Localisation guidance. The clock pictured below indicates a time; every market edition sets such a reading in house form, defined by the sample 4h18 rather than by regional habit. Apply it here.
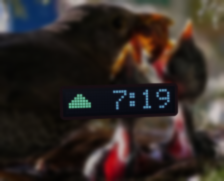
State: 7h19
